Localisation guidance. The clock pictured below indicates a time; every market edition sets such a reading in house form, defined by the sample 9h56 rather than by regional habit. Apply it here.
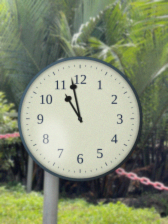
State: 10h58
